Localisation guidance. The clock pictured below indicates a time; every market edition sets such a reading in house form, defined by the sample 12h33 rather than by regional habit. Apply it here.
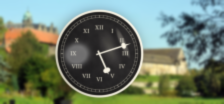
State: 5h12
